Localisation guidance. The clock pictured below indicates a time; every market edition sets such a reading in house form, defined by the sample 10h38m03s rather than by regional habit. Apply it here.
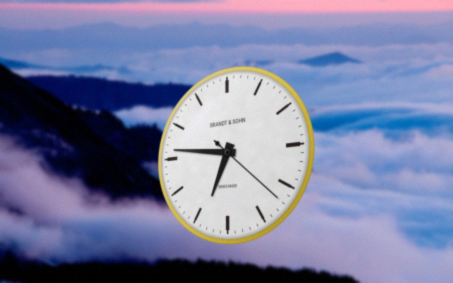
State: 6h46m22s
